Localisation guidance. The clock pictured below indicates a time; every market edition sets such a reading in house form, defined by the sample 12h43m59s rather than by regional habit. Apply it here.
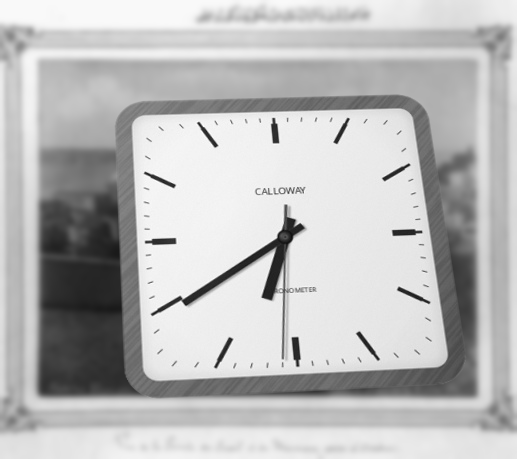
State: 6h39m31s
